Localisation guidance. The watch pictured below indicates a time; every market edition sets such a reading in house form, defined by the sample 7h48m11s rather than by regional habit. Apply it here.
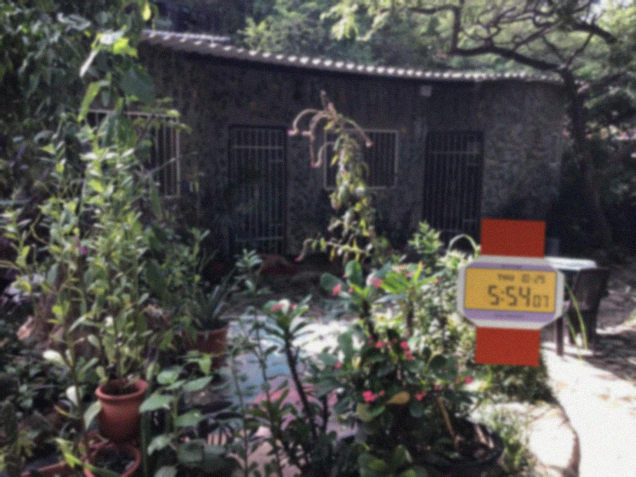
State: 5h54m07s
